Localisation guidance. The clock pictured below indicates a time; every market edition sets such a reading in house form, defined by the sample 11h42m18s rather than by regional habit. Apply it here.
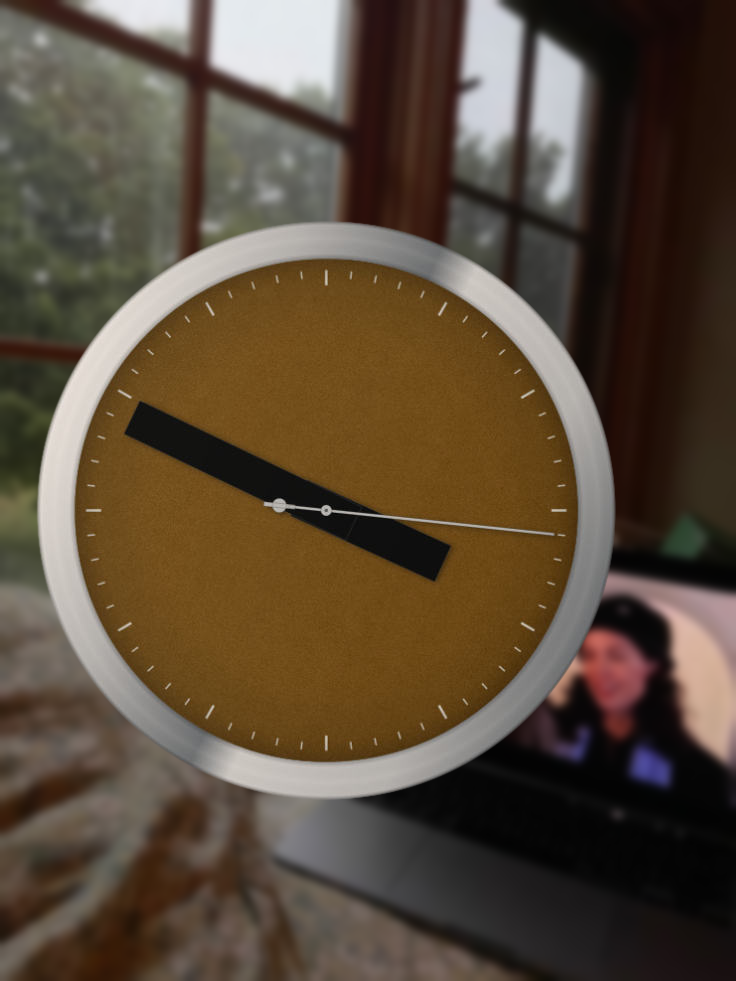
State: 3h49m16s
